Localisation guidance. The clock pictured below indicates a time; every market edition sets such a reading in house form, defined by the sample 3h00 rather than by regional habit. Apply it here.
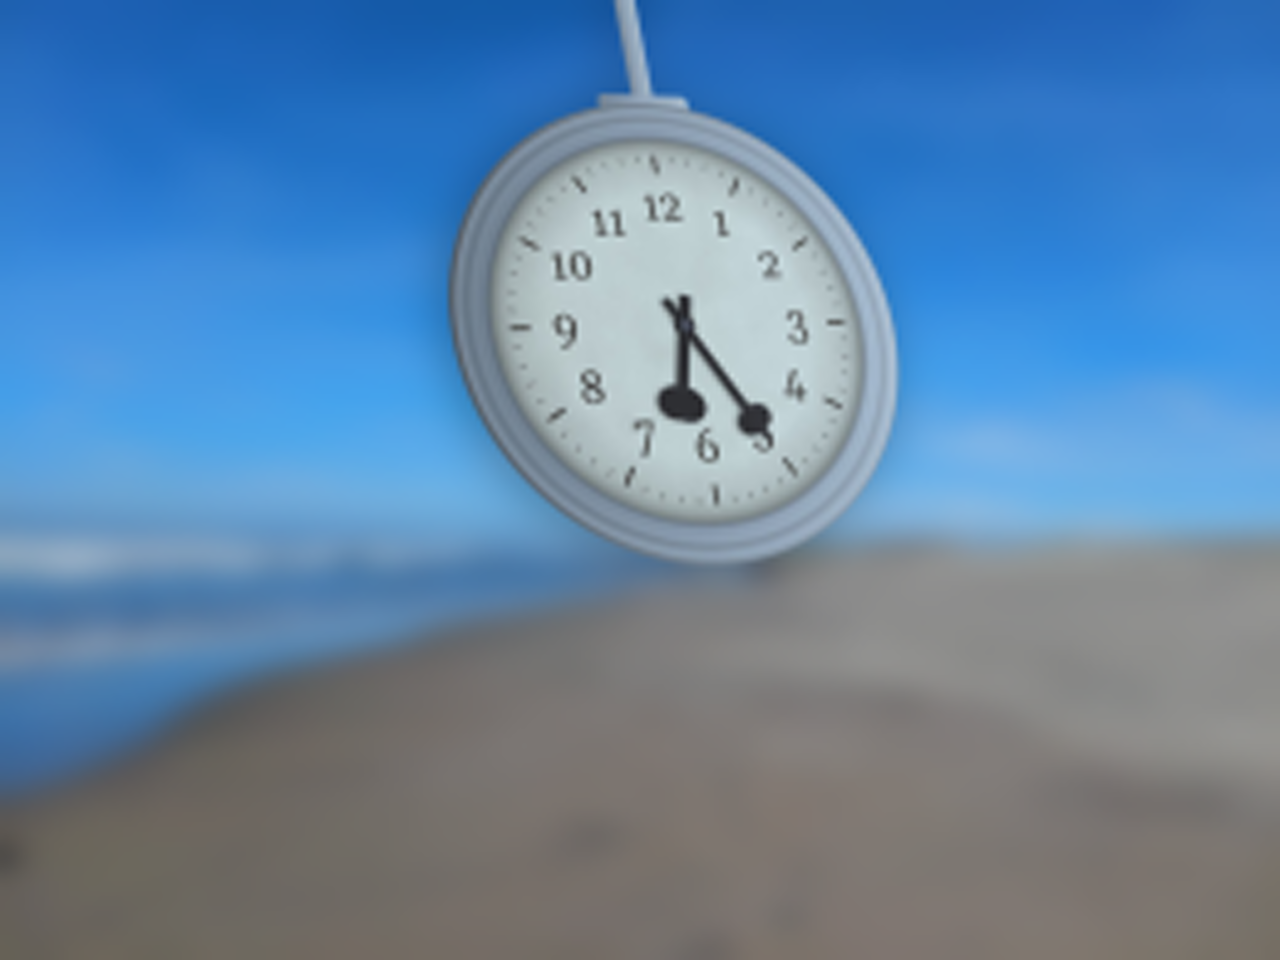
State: 6h25
